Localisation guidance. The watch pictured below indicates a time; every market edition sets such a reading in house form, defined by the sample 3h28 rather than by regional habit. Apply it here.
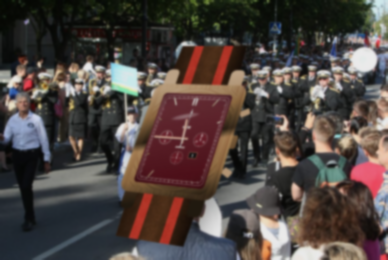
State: 11h45
